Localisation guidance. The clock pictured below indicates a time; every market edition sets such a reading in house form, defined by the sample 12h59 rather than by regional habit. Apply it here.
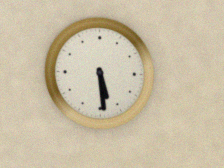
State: 5h29
